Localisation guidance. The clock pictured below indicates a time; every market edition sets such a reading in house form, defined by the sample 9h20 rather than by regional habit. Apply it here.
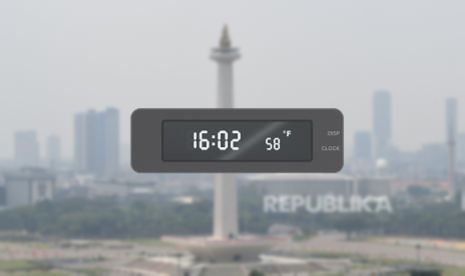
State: 16h02
